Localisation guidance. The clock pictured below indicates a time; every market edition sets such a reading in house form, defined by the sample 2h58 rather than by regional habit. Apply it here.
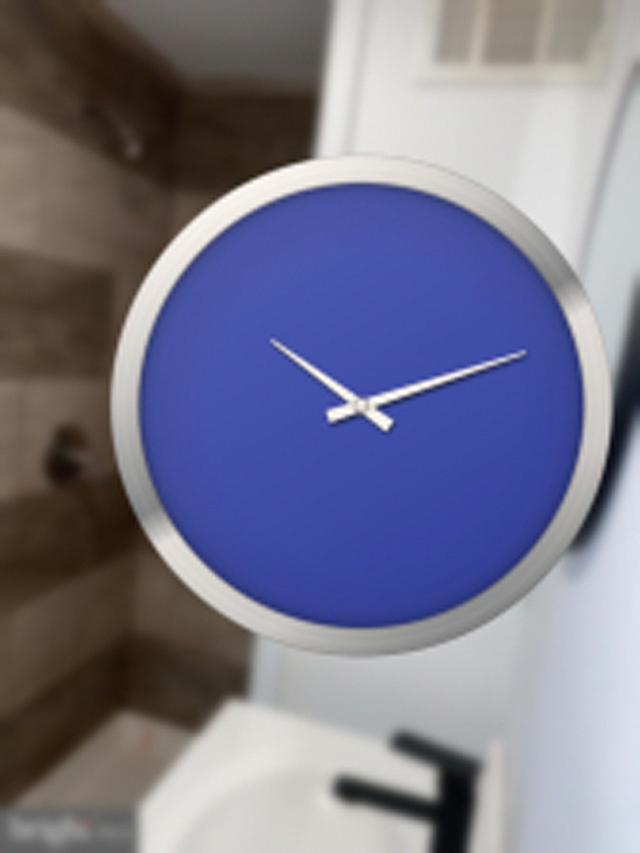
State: 10h12
